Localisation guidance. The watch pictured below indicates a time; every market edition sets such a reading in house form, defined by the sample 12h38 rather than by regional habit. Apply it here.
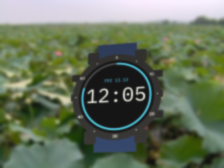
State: 12h05
